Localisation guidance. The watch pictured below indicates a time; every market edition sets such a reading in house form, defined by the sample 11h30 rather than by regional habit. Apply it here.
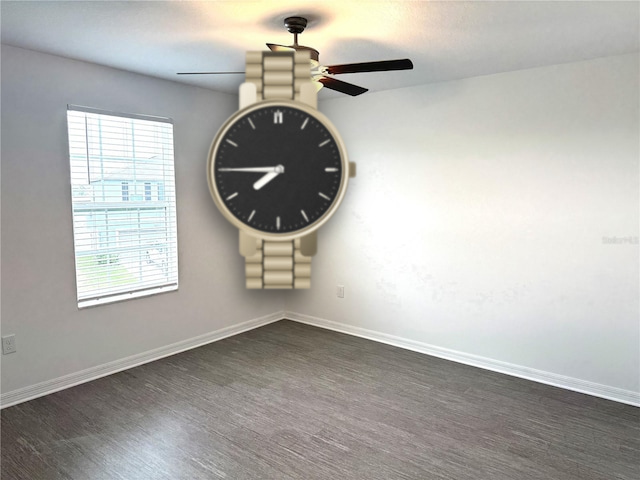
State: 7h45
